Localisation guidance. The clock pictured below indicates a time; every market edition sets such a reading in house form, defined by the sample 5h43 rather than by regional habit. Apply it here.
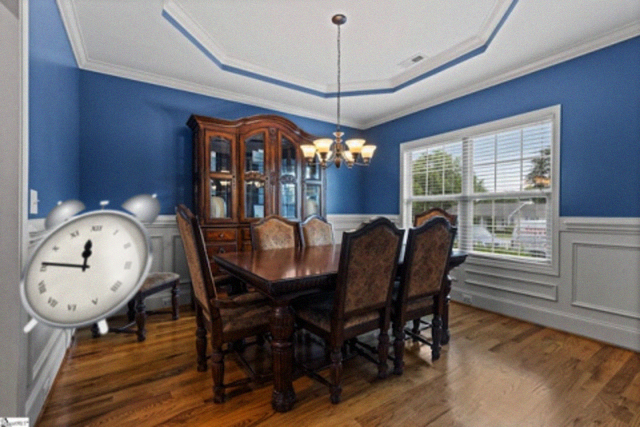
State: 11h46
